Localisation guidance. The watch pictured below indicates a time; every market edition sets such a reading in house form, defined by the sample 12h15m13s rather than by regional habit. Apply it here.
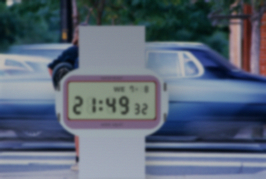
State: 21h49m32s
